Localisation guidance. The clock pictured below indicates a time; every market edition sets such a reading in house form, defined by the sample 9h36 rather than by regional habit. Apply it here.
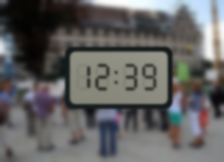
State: 12h39
